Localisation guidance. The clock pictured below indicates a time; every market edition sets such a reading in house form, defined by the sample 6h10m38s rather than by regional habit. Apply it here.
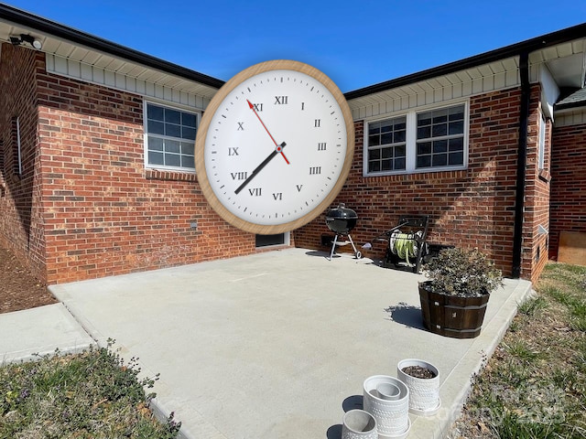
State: 7h37m54s
